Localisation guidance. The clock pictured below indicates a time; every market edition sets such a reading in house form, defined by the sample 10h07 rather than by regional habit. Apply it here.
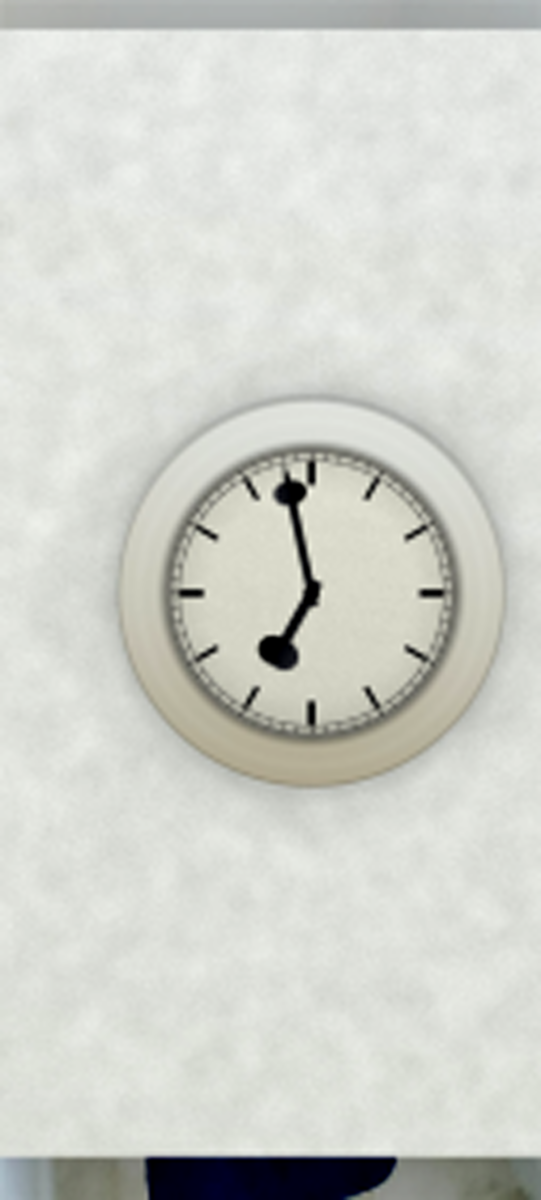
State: 6h58
